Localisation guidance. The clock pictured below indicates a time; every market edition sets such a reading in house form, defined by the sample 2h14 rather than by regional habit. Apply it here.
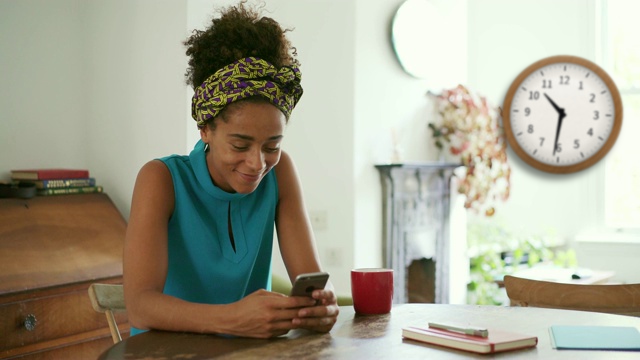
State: 10h31
